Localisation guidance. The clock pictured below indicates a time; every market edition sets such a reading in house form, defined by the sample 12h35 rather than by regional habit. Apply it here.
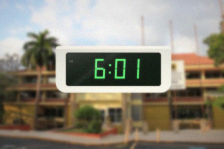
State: 6h01
